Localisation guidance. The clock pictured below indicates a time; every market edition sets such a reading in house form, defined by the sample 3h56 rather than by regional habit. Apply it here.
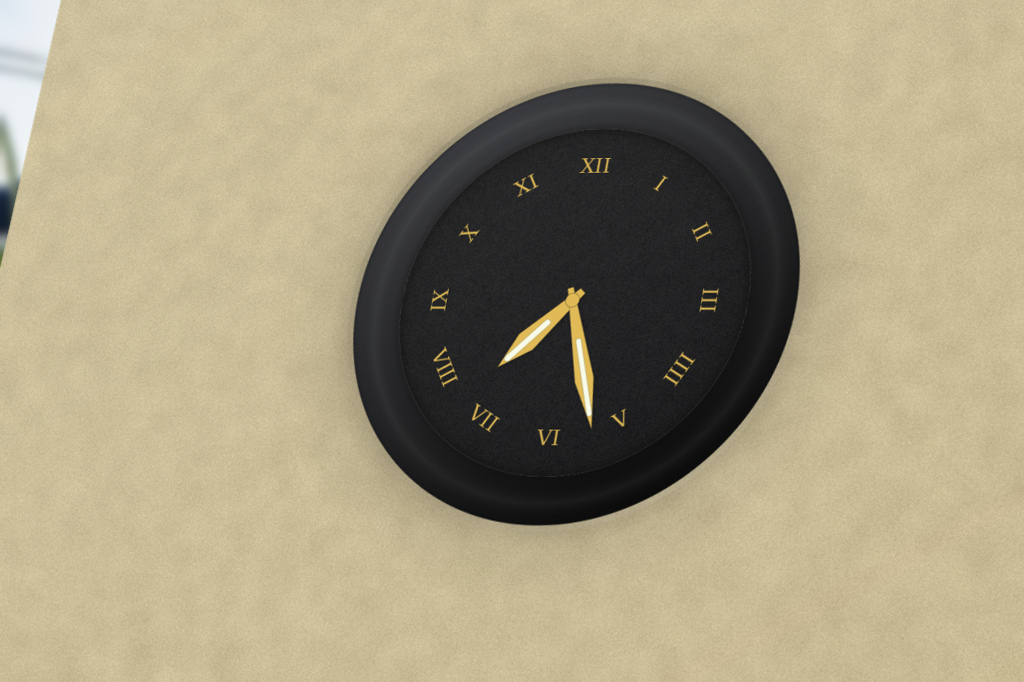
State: 7h27
